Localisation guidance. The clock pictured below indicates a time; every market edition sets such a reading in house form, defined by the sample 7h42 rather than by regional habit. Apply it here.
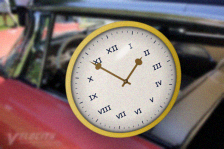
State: 1h54
